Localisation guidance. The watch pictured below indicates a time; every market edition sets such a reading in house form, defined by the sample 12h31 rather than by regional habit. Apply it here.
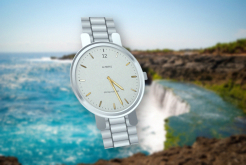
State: 4h27
